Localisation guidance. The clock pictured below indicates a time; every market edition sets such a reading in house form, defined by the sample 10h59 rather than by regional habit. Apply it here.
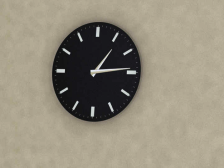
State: 1h14
